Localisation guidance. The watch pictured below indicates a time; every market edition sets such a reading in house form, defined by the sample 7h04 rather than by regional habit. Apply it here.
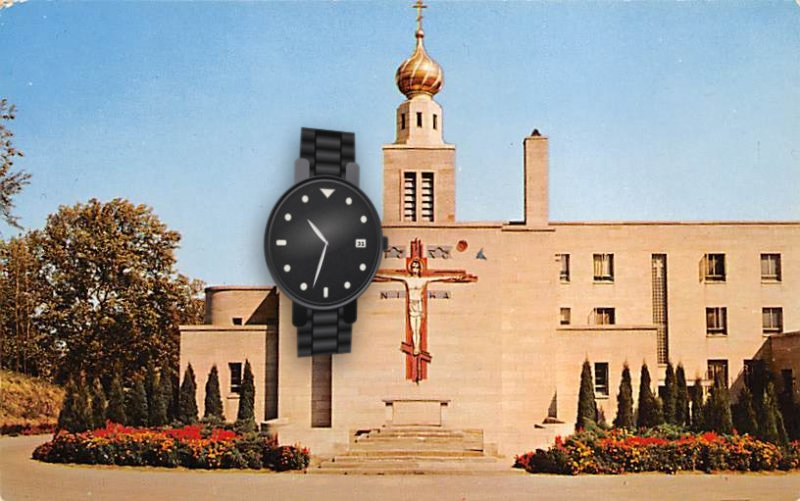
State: 10h33
